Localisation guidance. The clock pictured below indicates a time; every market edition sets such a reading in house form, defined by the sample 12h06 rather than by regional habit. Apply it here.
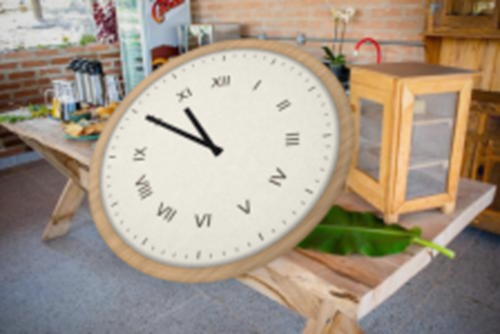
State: 10h50
